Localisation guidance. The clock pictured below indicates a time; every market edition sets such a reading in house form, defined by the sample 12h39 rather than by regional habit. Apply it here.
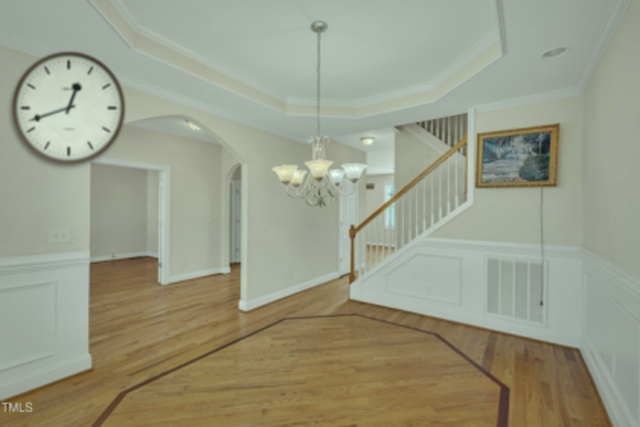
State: 12h42
